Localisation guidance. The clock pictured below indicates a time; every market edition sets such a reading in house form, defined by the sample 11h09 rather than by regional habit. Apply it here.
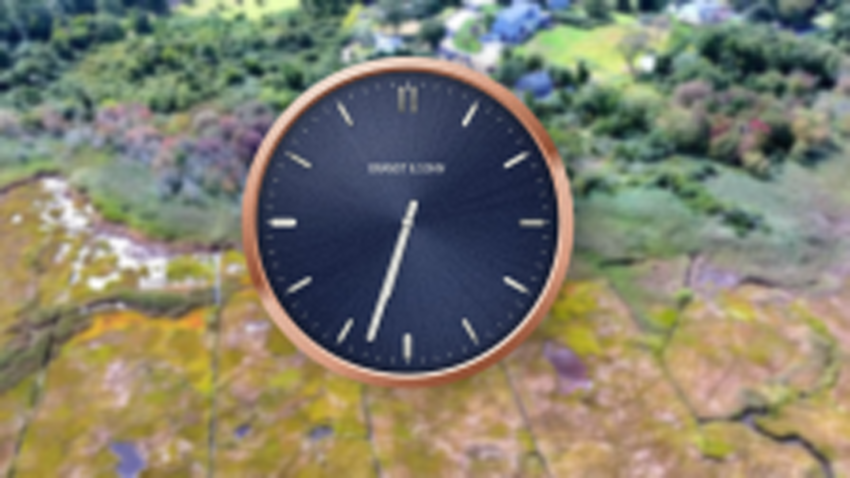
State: 6h33
